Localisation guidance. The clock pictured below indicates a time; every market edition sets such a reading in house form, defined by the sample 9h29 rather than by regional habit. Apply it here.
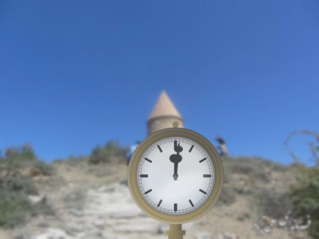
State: 12h01
